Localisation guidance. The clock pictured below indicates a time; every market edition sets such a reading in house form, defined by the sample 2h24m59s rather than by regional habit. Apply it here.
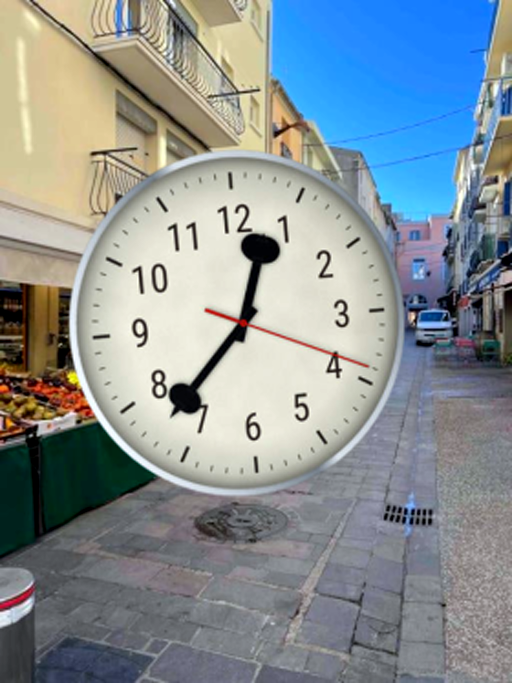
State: 12h37m19s
